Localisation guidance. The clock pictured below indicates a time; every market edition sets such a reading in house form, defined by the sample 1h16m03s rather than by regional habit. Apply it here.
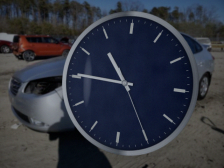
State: 10h45m25s
